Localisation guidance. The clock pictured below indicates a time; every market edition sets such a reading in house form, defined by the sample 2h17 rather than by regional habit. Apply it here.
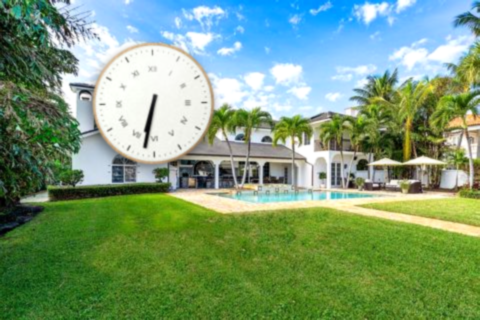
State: 6h32
